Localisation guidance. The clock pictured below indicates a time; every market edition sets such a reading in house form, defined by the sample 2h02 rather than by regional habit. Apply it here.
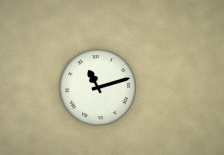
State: 11h13
